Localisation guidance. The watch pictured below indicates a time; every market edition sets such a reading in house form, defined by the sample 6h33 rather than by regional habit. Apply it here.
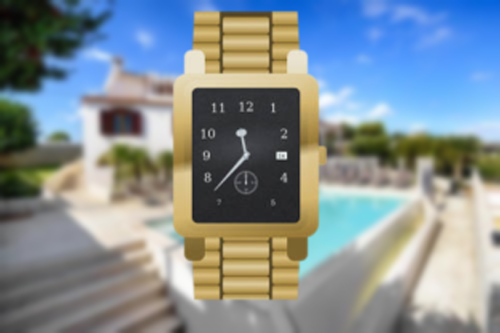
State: 11h37
